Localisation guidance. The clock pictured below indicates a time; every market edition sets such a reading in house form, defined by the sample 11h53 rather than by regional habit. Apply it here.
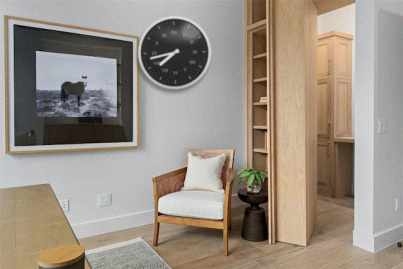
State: 7h43
